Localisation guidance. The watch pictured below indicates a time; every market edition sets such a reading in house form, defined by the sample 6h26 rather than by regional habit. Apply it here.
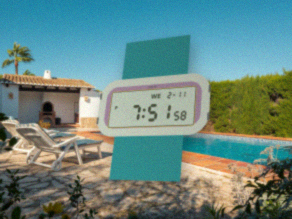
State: 7h51
